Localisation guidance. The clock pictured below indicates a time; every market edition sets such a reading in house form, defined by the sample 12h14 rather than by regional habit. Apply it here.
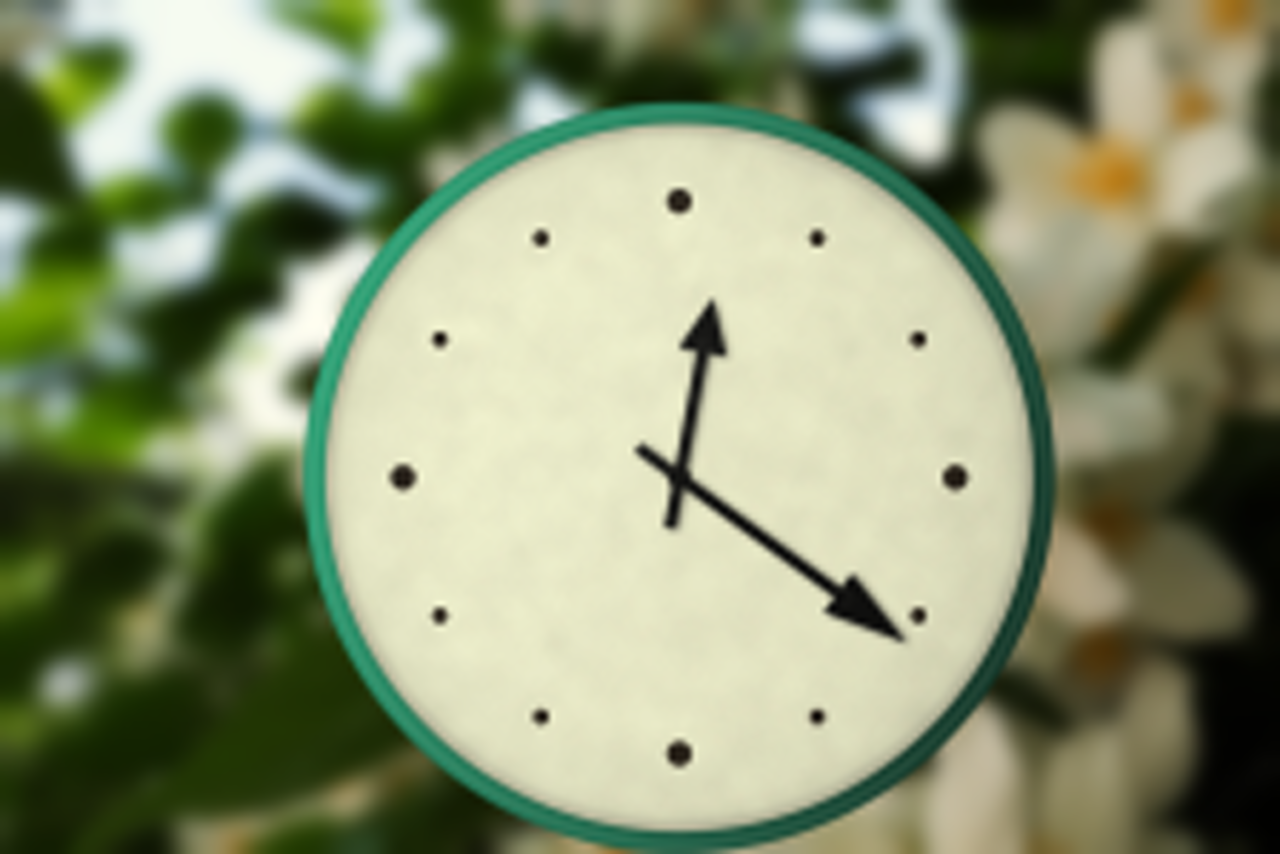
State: 12h21
